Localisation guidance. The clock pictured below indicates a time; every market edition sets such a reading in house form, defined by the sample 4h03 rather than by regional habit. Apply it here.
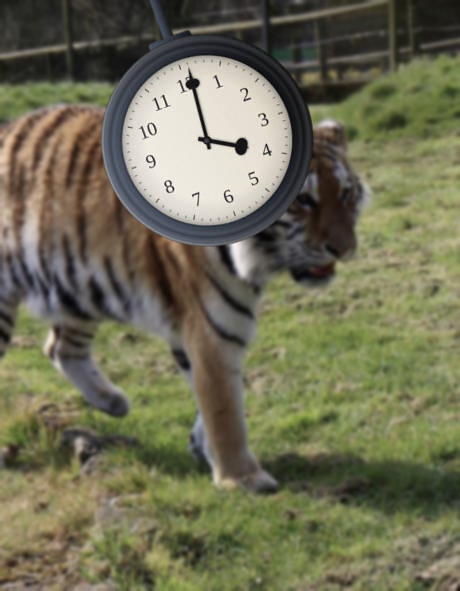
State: 4h01
